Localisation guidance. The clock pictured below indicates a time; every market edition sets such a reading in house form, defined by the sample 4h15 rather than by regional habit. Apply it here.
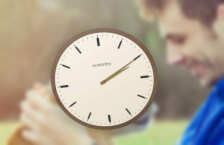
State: 2h10
